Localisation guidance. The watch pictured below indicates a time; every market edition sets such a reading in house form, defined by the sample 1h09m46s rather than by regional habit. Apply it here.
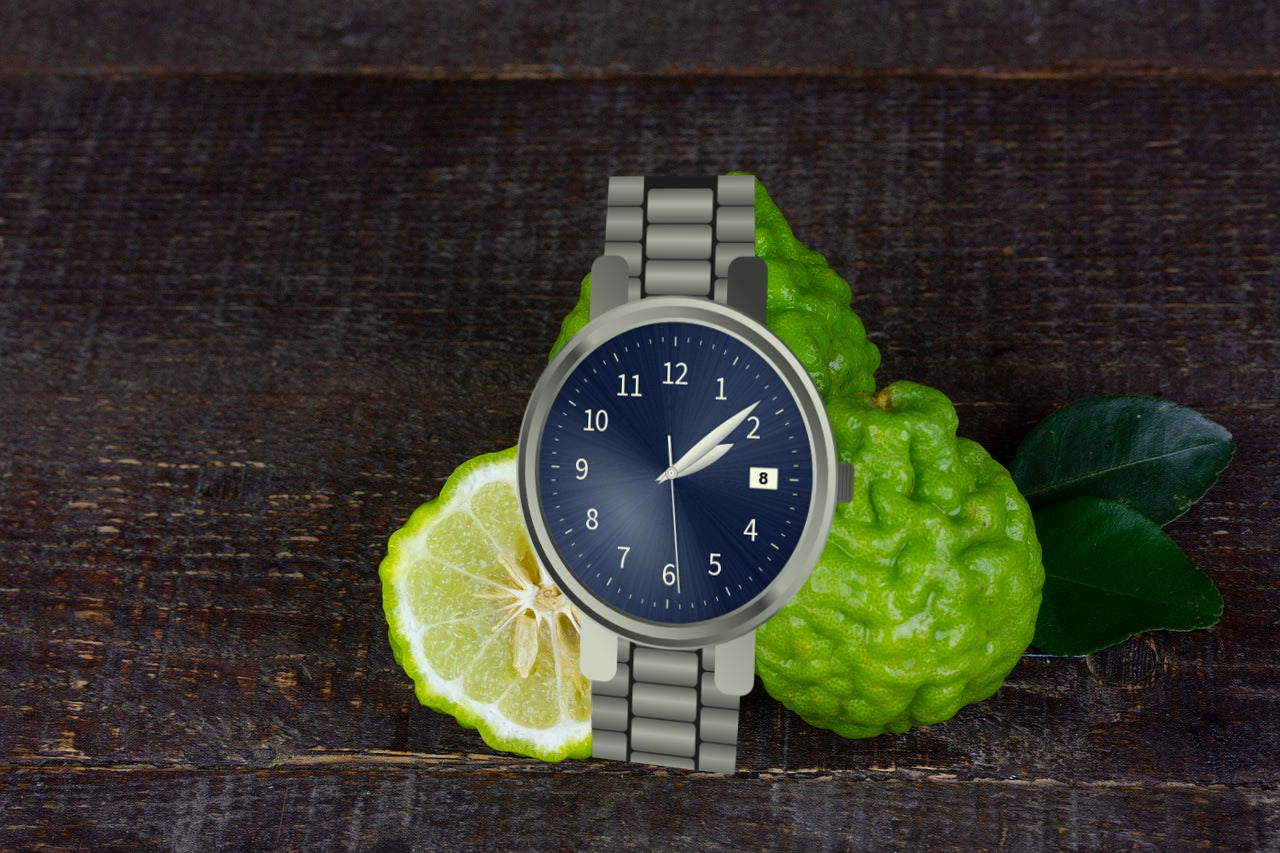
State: 2h08m29s
